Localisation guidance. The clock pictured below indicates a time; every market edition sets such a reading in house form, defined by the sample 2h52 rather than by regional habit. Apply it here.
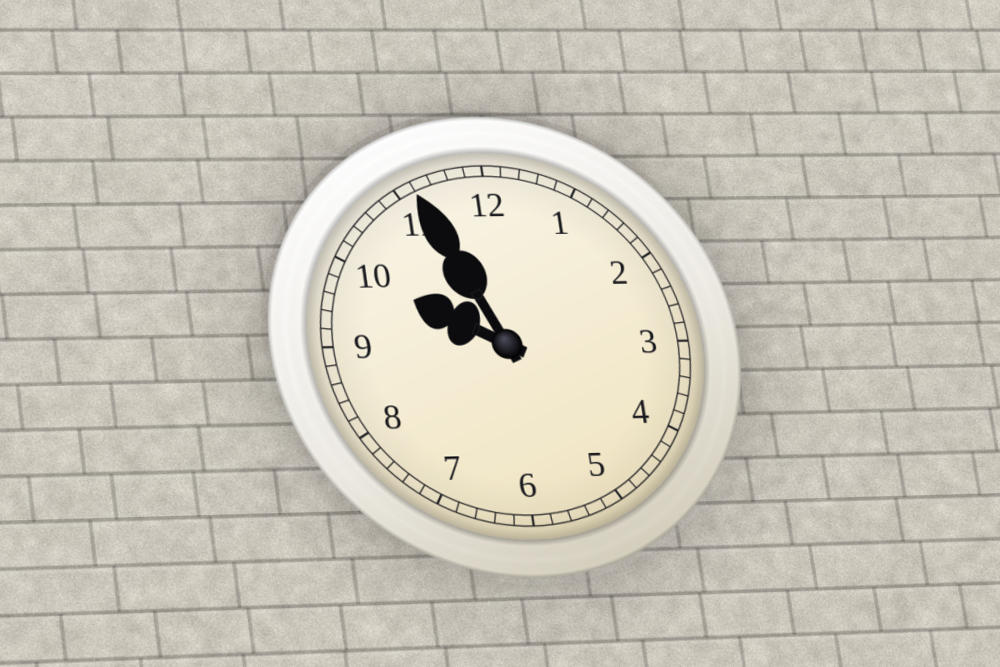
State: 9h56
